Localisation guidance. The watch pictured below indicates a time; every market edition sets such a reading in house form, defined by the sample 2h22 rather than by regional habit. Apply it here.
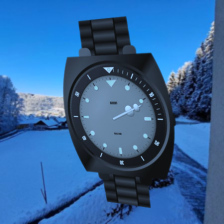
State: 2h11
